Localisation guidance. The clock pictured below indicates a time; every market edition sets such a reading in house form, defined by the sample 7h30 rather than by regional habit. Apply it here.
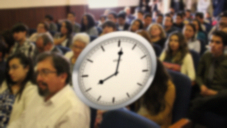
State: 8h01
